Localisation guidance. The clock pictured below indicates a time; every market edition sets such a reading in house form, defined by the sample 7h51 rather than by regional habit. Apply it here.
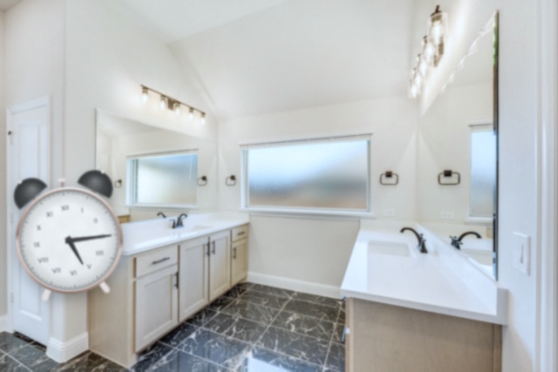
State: 5h15
